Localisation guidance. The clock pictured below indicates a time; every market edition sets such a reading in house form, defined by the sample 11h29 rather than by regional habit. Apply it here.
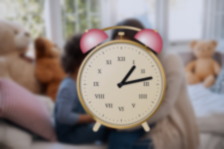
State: 1h13
